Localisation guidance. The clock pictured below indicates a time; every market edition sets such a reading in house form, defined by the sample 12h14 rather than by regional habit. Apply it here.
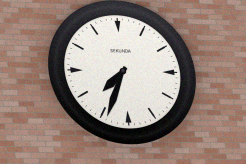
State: 7h34
